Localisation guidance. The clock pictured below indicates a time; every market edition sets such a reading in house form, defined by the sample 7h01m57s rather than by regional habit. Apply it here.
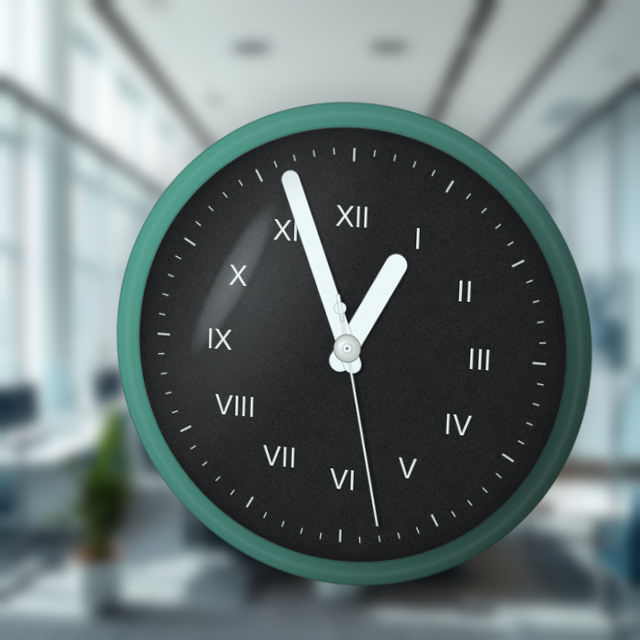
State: 12h56m28s
